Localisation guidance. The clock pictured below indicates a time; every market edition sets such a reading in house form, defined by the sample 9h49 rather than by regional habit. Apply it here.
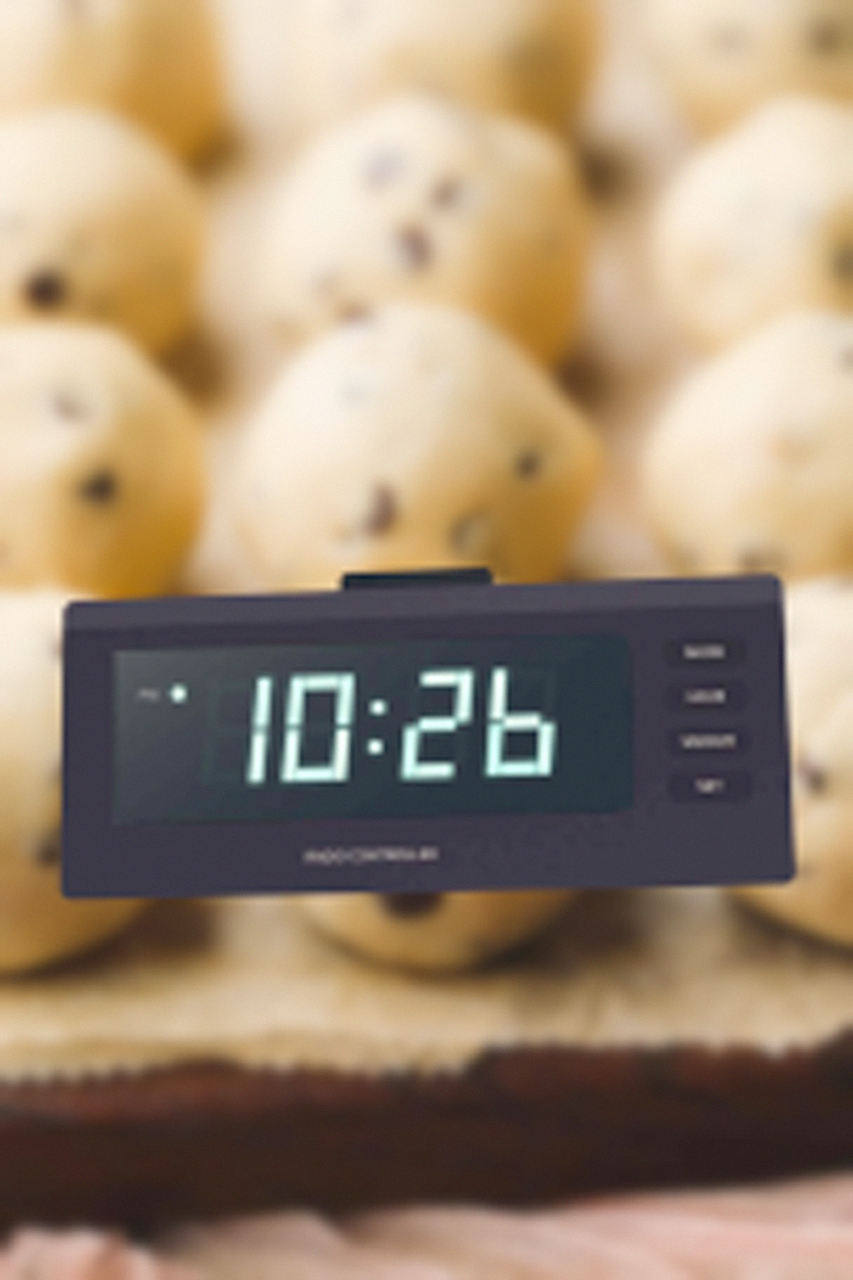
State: 10h26
